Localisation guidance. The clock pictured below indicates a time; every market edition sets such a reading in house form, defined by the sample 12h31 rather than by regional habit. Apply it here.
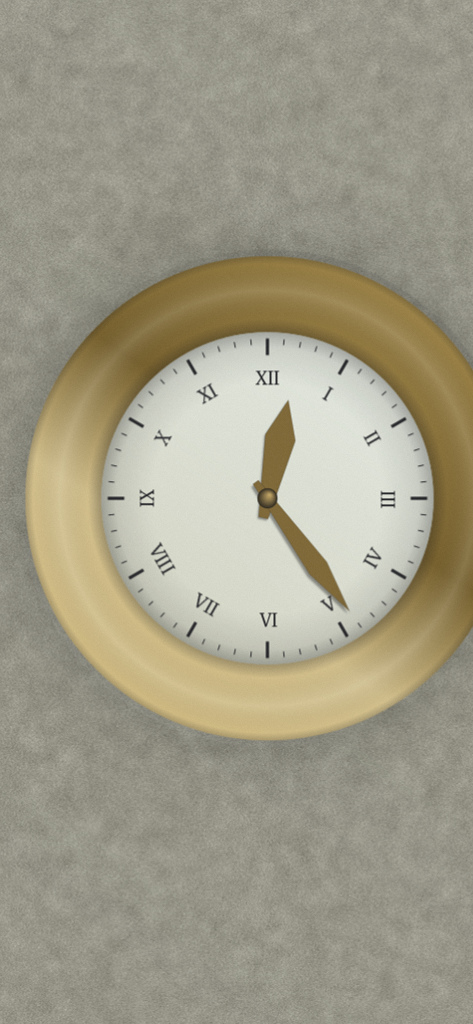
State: 12h24
